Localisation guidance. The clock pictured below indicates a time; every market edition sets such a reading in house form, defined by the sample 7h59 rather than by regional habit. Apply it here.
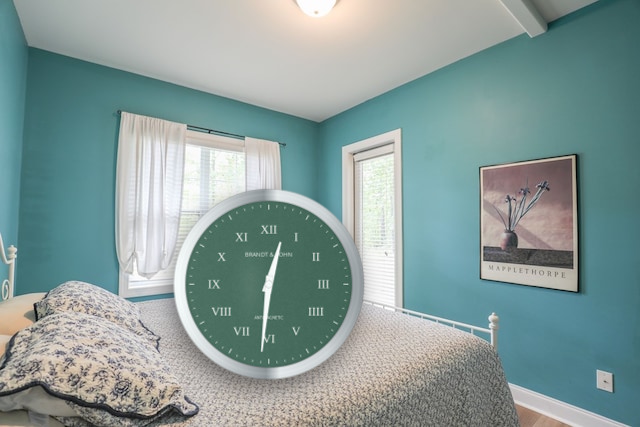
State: 12h31
